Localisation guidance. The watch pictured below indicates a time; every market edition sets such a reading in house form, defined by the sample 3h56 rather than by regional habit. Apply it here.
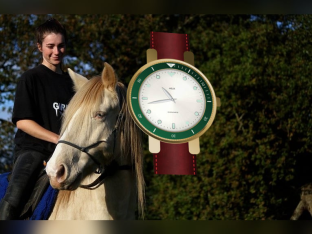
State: 10h43
